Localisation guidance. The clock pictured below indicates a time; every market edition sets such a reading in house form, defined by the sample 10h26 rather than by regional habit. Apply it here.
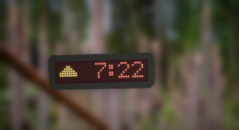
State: 7h22
